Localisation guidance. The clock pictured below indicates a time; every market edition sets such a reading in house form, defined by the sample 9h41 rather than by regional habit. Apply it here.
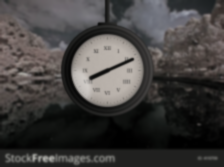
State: 8h11
